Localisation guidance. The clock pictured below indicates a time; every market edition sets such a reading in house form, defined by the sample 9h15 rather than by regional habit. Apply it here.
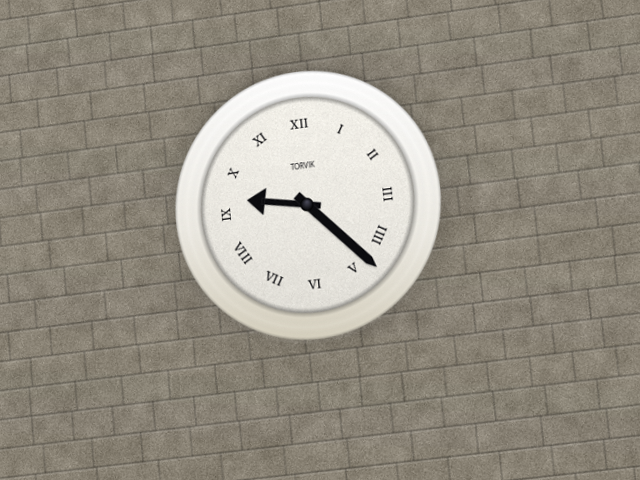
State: 9h23
